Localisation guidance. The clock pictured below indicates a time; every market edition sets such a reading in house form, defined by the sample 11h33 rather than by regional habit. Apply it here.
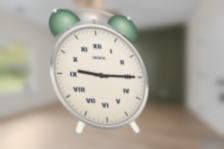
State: 9h15
